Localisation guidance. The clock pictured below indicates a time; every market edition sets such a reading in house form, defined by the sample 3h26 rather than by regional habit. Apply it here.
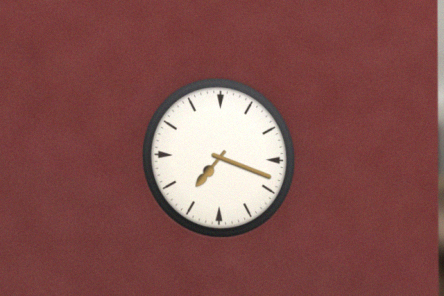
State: 7h18
